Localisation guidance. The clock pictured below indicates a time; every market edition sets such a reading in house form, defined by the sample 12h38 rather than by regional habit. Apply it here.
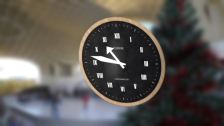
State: 10h47
